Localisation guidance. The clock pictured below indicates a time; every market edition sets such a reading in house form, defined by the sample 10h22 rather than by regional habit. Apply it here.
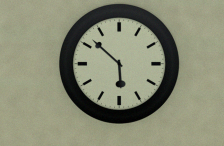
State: 5h52
